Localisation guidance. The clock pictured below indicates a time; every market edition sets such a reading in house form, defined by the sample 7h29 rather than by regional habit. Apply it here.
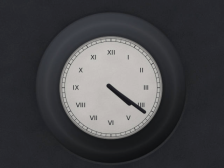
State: 4h21
